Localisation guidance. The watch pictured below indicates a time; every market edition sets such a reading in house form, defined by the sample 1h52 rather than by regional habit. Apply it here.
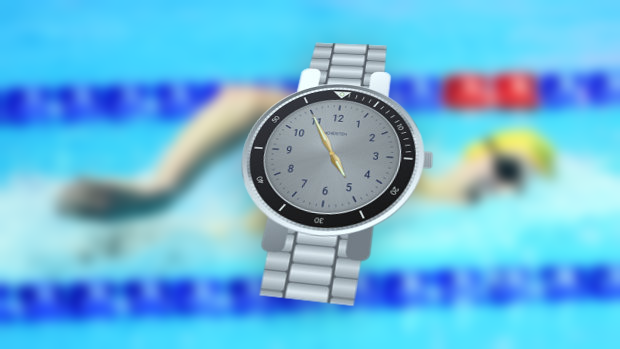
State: 4h55
